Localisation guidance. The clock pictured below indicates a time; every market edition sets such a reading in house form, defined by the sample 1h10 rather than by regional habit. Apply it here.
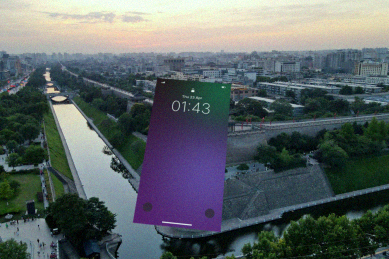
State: 1h43
